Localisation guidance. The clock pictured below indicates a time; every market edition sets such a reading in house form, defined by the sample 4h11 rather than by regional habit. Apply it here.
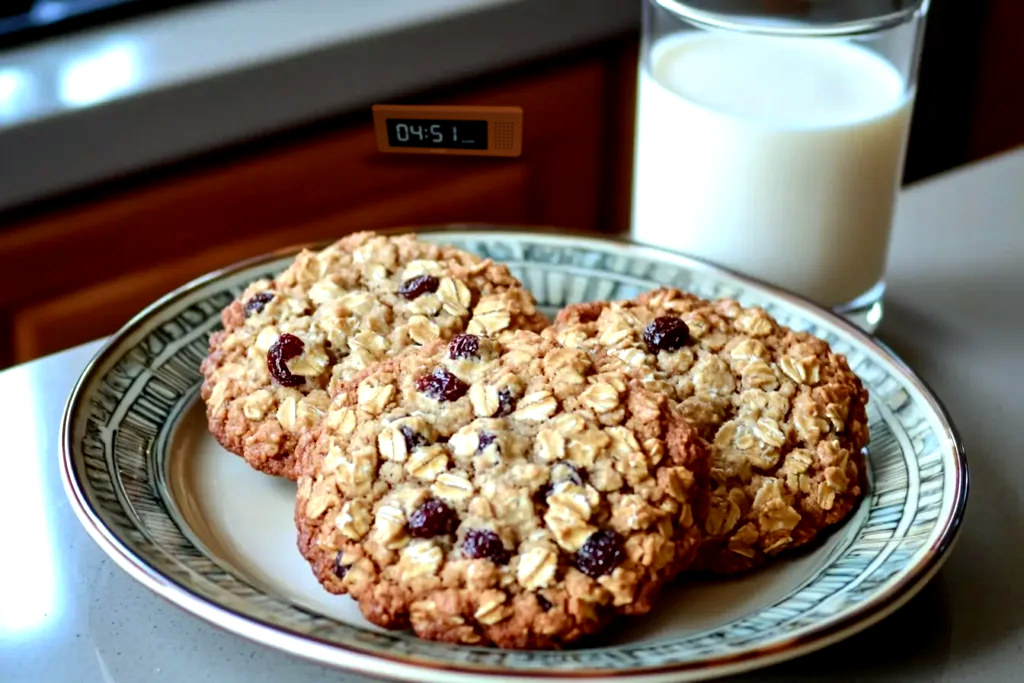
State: 4h51
